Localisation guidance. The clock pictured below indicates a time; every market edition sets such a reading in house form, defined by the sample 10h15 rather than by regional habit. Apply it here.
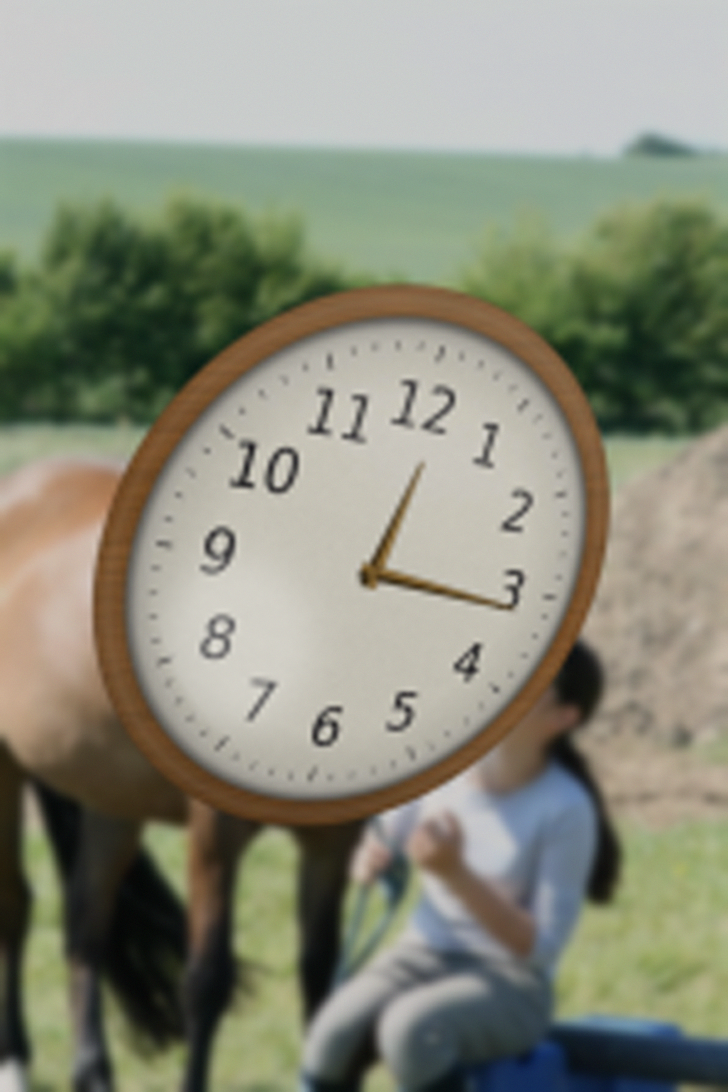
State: 12h16
